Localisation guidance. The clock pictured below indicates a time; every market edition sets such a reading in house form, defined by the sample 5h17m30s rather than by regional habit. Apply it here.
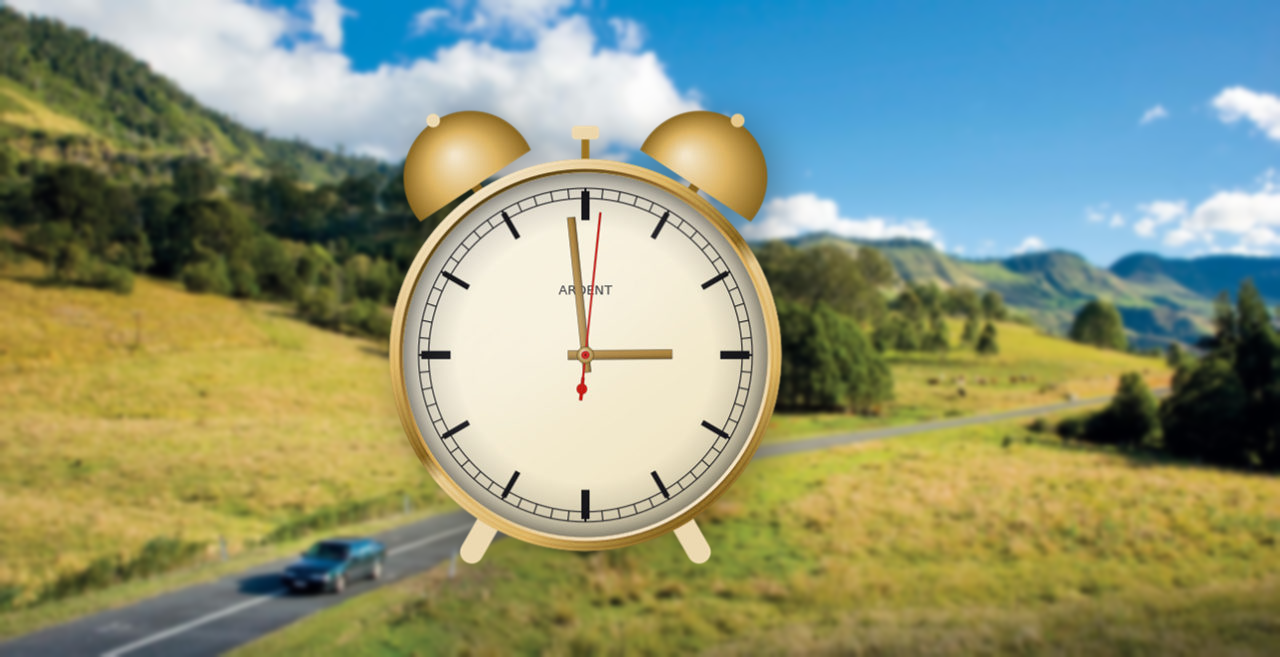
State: 2h59m01s
